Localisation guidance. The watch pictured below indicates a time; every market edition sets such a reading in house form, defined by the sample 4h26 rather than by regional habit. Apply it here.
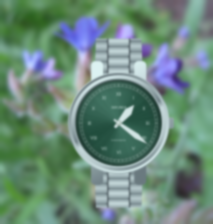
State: 1h21
